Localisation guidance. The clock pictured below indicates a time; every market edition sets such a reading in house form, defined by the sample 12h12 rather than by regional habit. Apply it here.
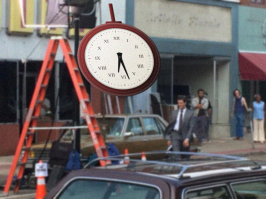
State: 6h28
